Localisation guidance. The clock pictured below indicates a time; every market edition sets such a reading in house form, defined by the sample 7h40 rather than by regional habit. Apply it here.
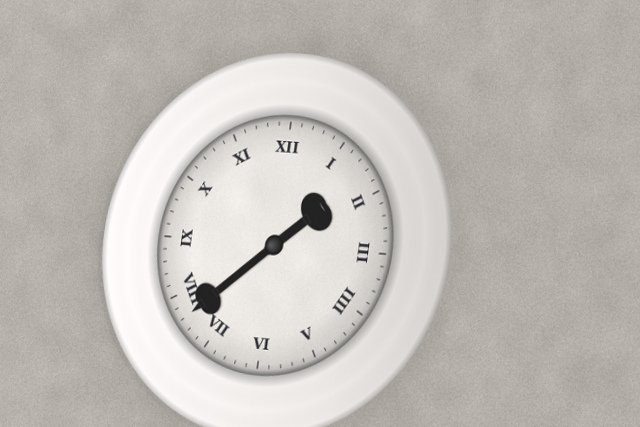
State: 1h38
